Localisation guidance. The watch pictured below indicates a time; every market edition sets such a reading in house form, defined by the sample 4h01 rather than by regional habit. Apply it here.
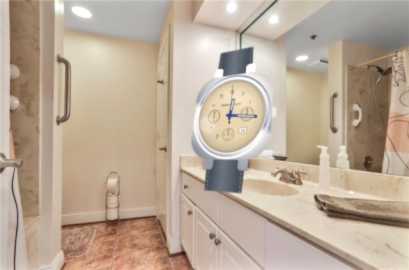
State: 12h16
